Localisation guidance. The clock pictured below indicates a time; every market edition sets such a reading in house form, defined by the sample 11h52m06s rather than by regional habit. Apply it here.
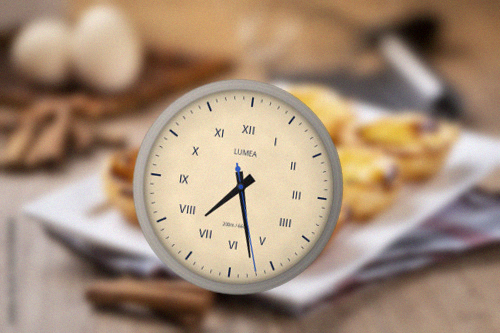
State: 7h27m27s
